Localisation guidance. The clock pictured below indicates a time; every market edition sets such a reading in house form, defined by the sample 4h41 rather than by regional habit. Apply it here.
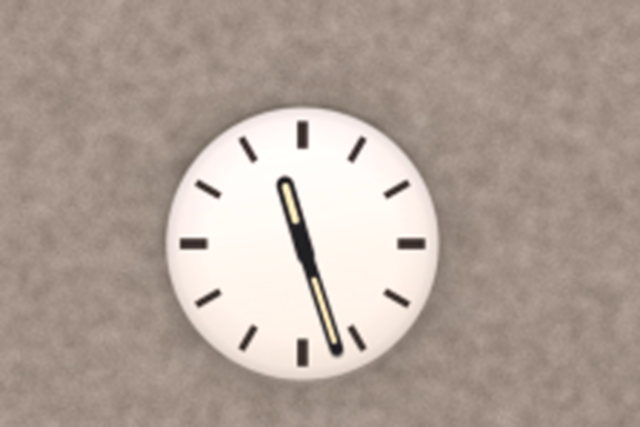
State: 11h27
